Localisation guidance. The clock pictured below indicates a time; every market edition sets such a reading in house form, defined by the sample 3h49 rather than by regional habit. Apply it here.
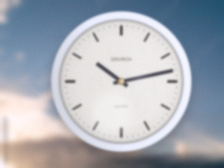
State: 10h13
